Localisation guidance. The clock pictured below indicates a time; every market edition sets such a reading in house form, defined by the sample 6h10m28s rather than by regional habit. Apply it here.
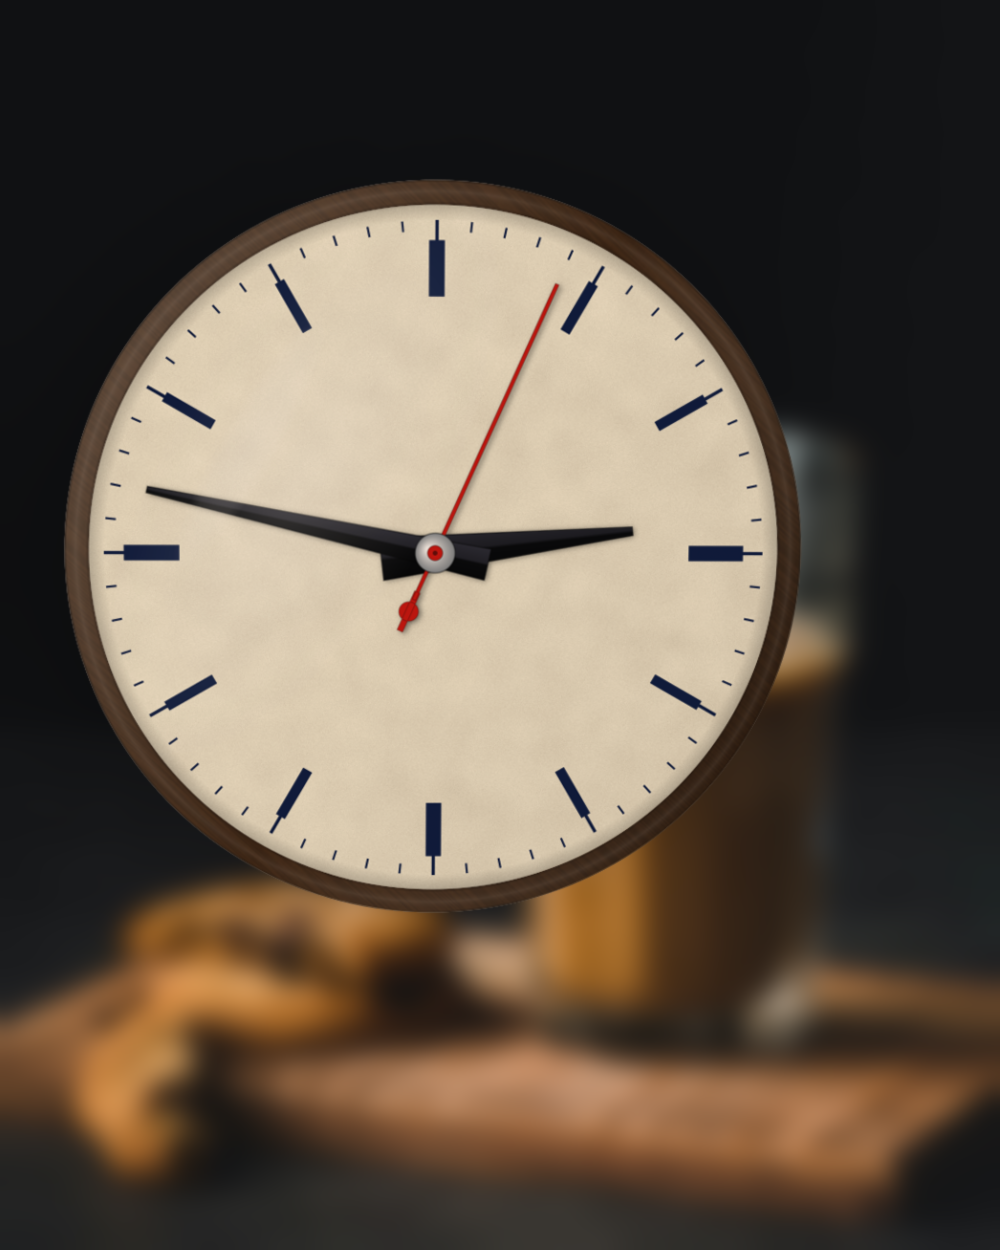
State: 2h47m04s
